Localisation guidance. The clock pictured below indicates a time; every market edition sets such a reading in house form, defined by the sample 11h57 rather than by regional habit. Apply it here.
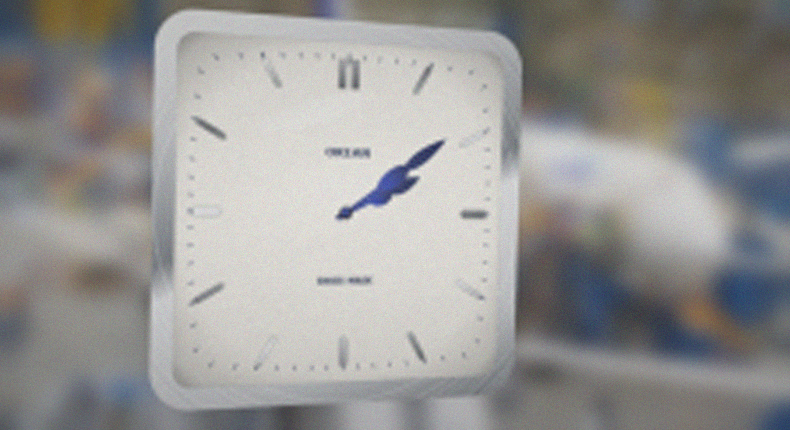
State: 2h09
